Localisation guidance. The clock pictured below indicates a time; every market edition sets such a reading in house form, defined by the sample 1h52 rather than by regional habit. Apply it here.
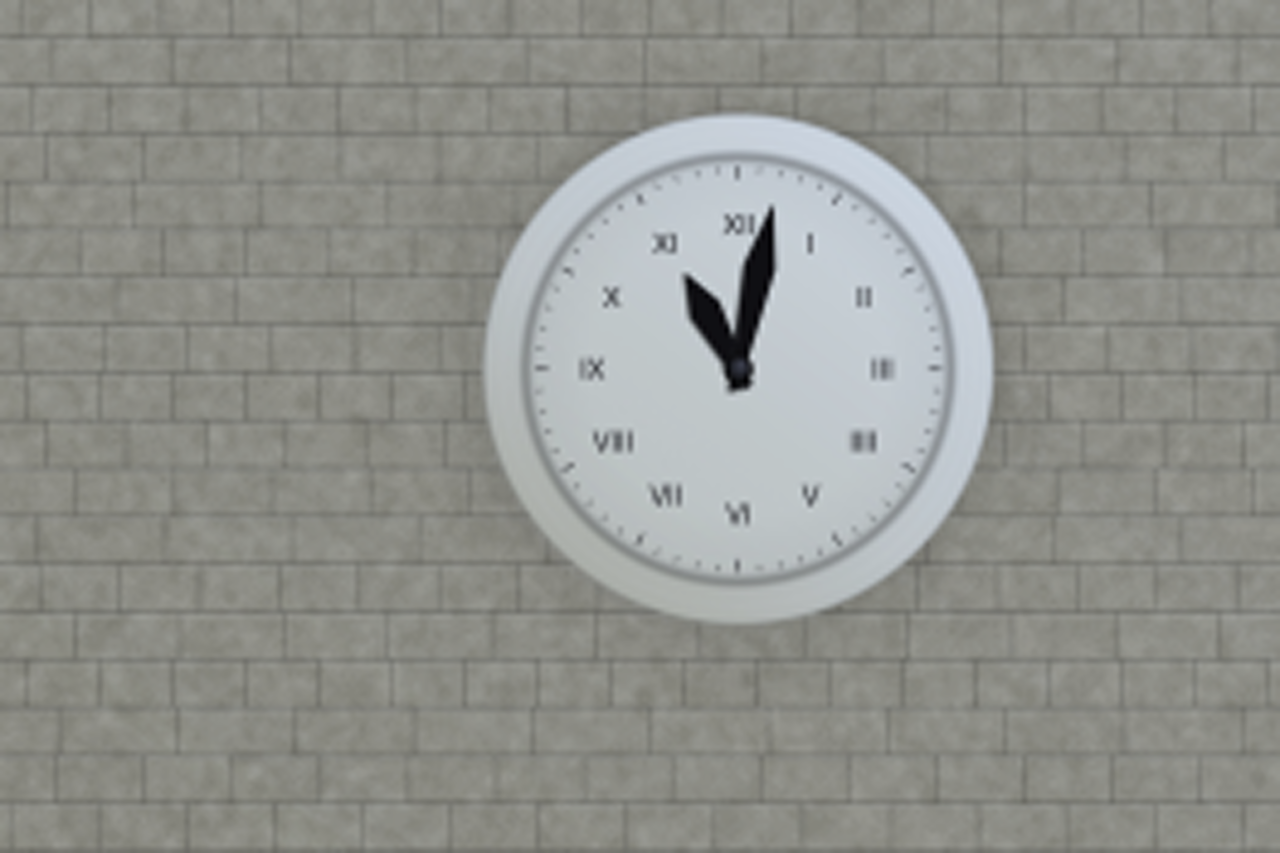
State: 11h02
